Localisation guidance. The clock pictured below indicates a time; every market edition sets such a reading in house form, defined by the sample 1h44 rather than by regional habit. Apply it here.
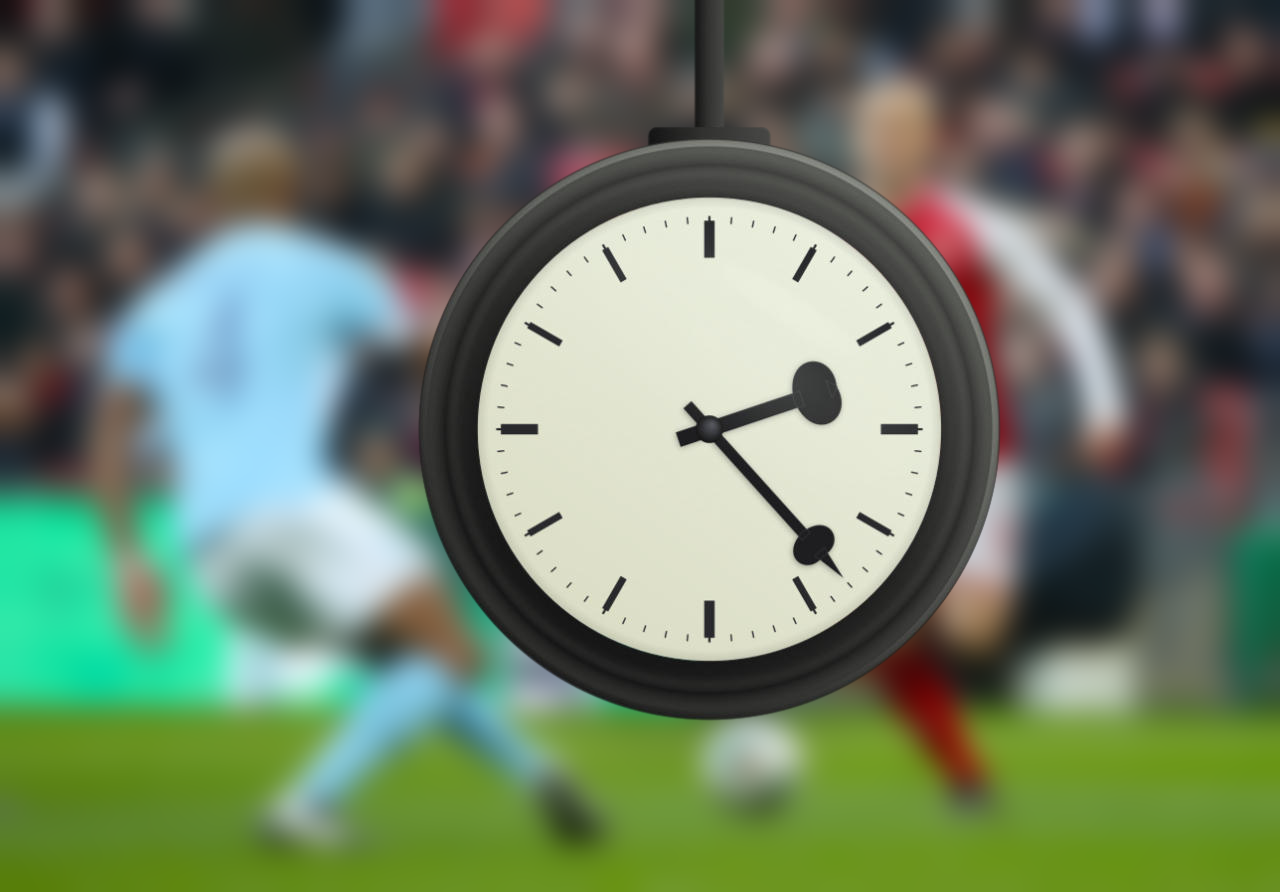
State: 2h23
